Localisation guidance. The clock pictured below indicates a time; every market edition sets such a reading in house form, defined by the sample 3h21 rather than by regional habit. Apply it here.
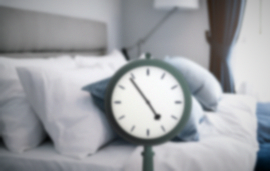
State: 4h54
